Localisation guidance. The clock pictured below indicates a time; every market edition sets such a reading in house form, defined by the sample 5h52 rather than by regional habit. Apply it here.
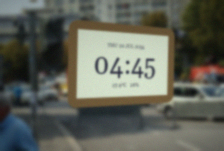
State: 4h45
